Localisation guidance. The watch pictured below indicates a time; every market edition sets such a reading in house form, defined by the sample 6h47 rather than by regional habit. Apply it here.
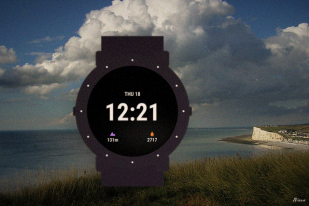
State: 12h21
